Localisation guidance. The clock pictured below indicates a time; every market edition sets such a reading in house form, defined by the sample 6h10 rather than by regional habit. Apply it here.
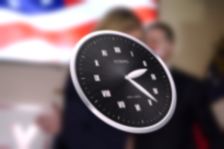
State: 2h23
